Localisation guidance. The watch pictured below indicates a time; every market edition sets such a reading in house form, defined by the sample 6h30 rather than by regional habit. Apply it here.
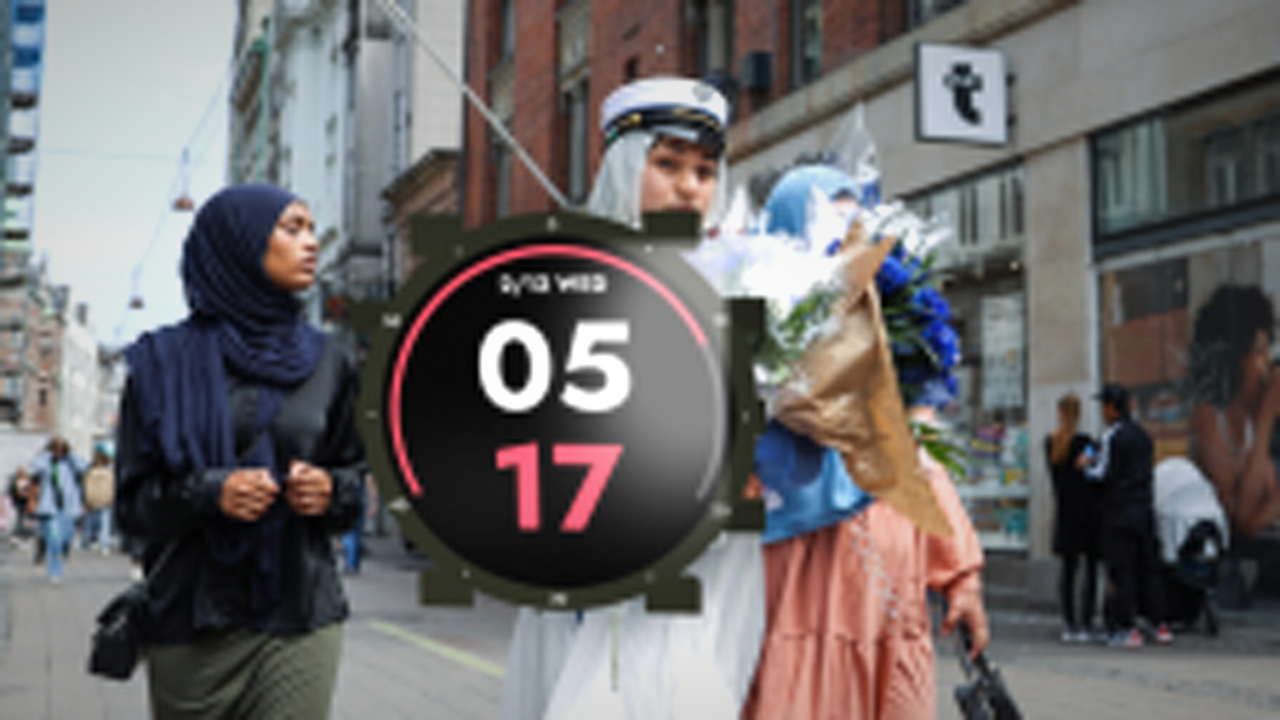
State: 5h17
